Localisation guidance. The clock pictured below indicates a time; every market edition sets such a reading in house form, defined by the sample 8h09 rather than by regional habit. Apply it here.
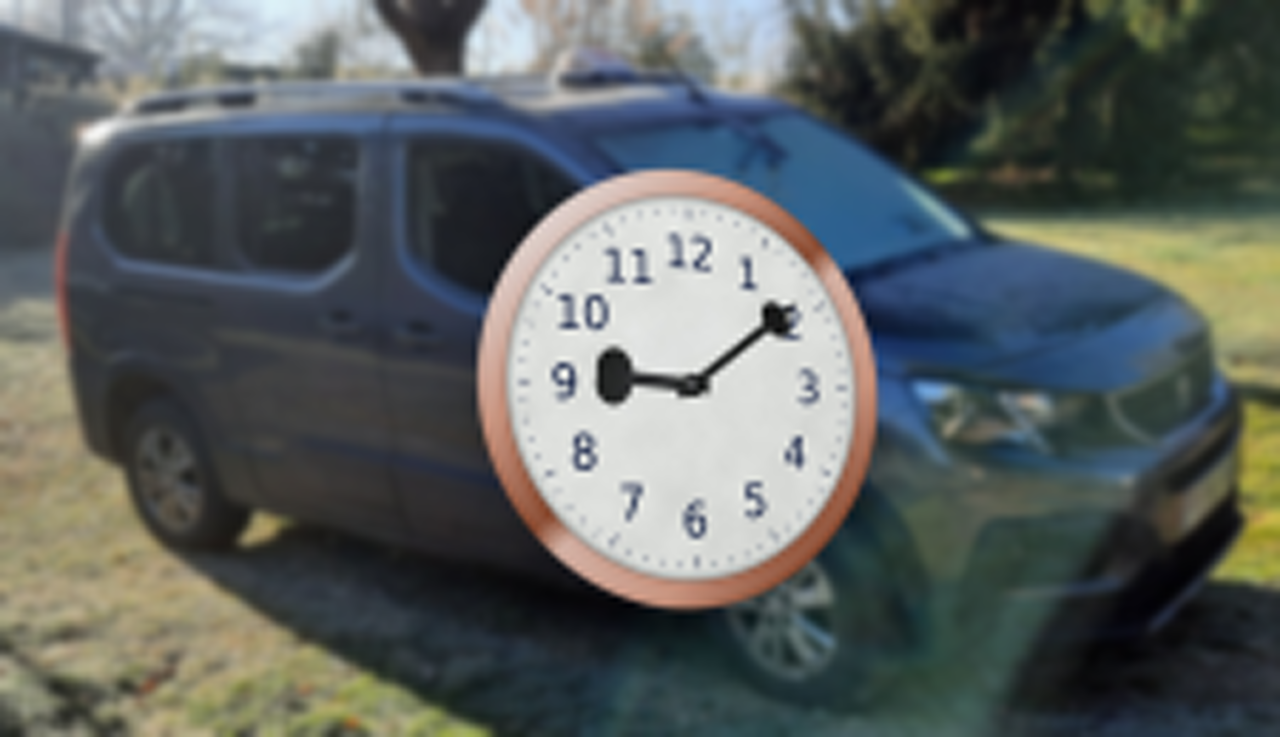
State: 9h09
